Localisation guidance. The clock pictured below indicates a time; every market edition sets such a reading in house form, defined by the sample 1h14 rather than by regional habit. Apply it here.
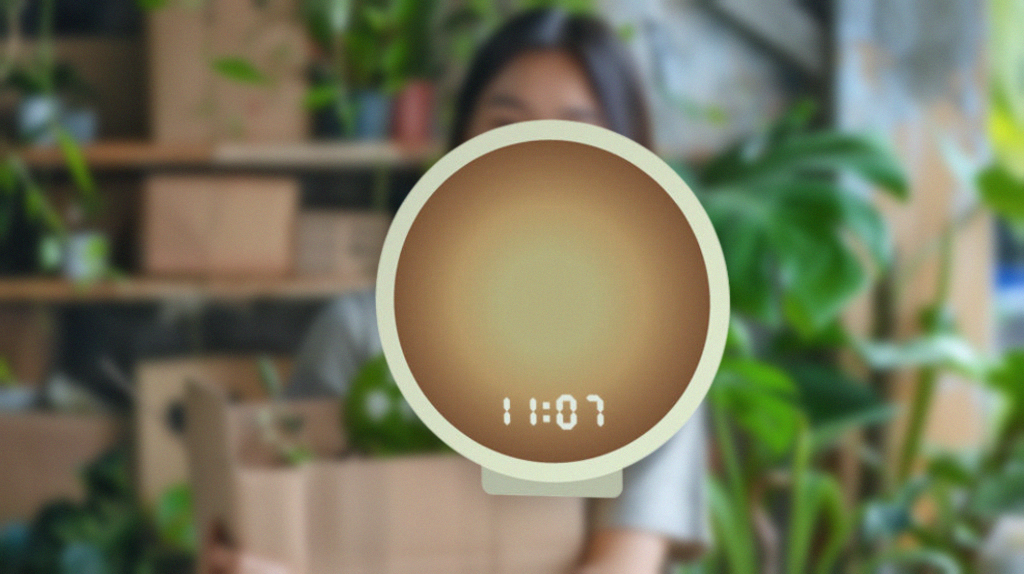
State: 11h07
